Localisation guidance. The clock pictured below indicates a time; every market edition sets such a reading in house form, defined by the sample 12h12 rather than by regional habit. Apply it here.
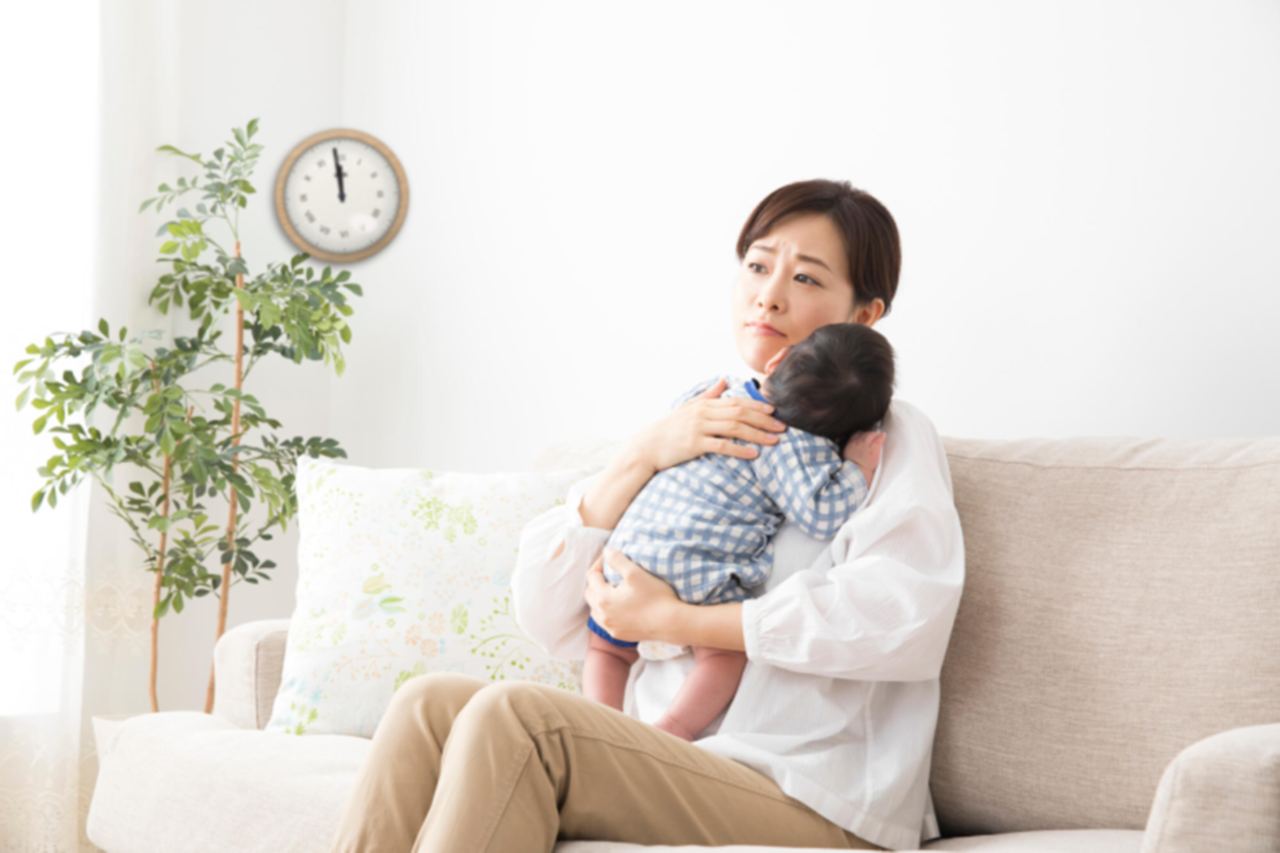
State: 11h59
